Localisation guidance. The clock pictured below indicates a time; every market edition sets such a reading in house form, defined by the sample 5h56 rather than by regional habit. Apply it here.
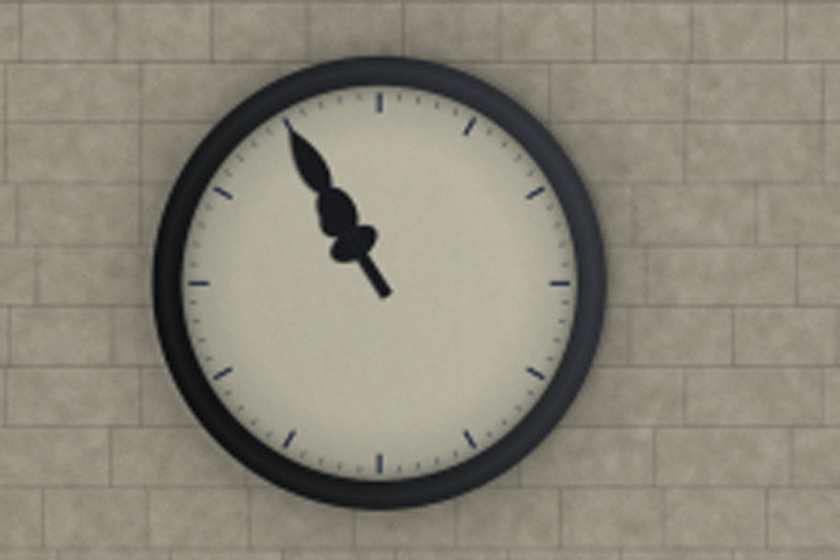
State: 10h55
